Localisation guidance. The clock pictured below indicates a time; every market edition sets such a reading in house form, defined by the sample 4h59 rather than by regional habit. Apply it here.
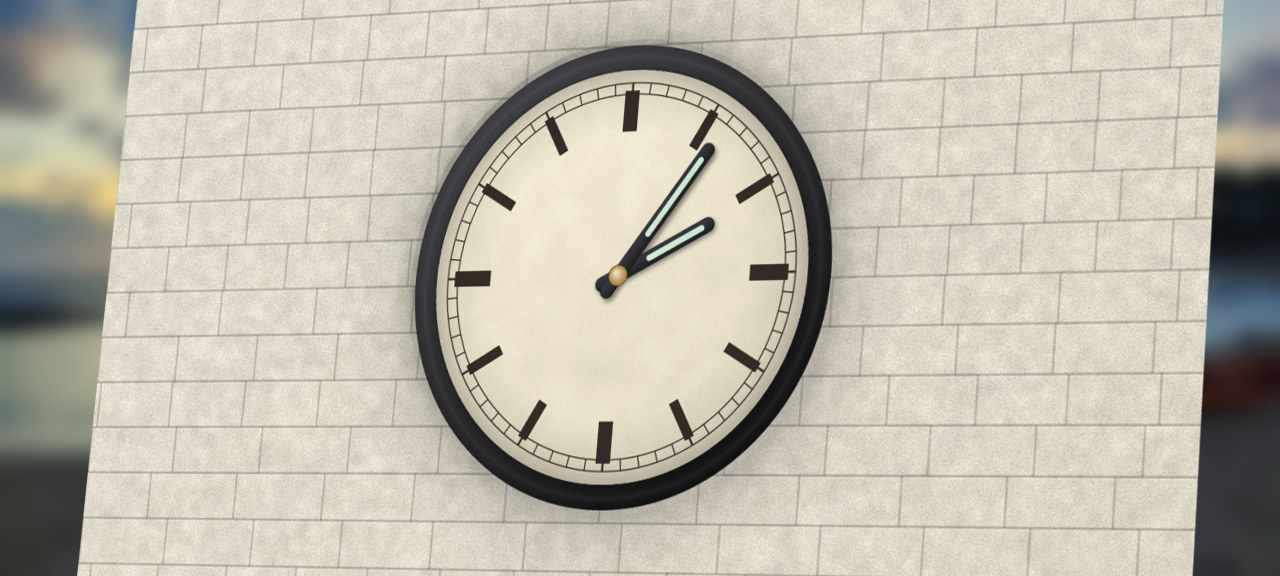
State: 2h06
